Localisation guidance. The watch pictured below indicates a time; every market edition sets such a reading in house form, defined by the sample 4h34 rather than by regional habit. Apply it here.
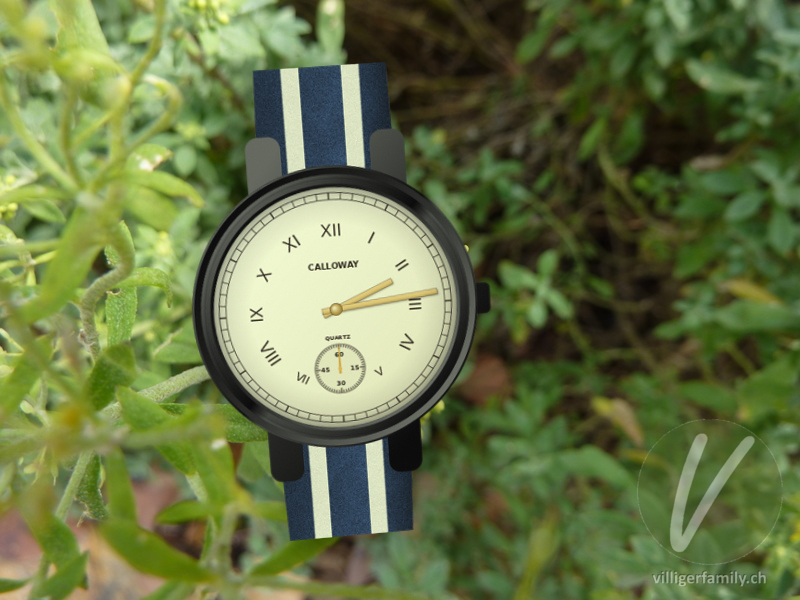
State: 2h14
